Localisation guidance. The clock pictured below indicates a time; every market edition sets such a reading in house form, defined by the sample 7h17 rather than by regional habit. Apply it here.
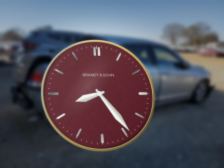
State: 8h24
